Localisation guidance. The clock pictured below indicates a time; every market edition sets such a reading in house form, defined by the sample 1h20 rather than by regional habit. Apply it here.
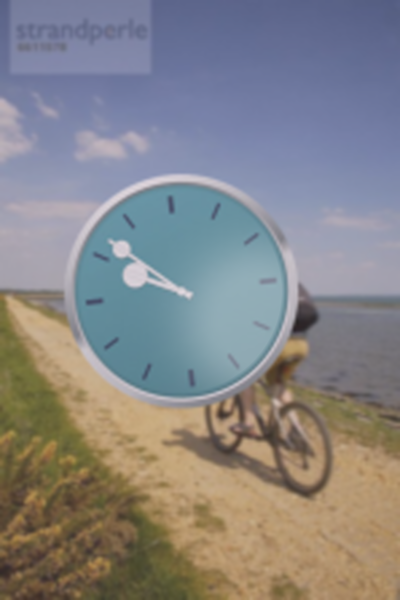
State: 9h52
